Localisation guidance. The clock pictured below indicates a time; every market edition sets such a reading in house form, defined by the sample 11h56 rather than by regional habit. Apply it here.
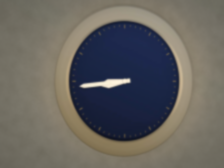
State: 8h44
